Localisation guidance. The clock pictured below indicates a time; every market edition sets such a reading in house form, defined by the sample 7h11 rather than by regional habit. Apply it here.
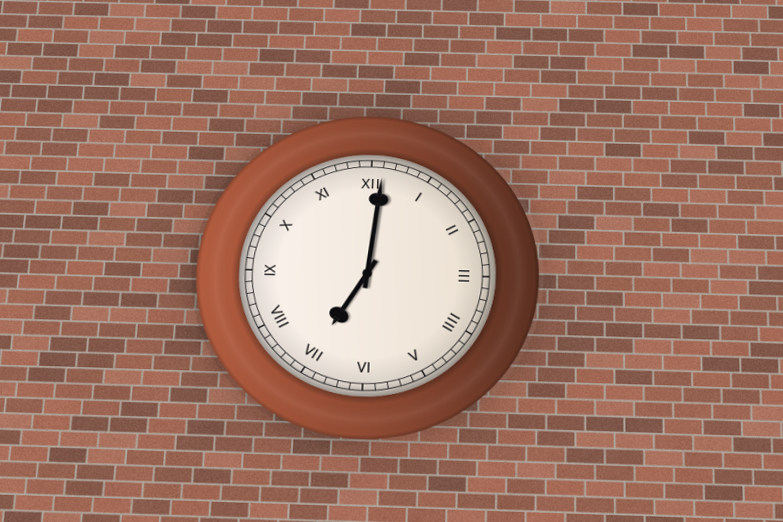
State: 7h01
